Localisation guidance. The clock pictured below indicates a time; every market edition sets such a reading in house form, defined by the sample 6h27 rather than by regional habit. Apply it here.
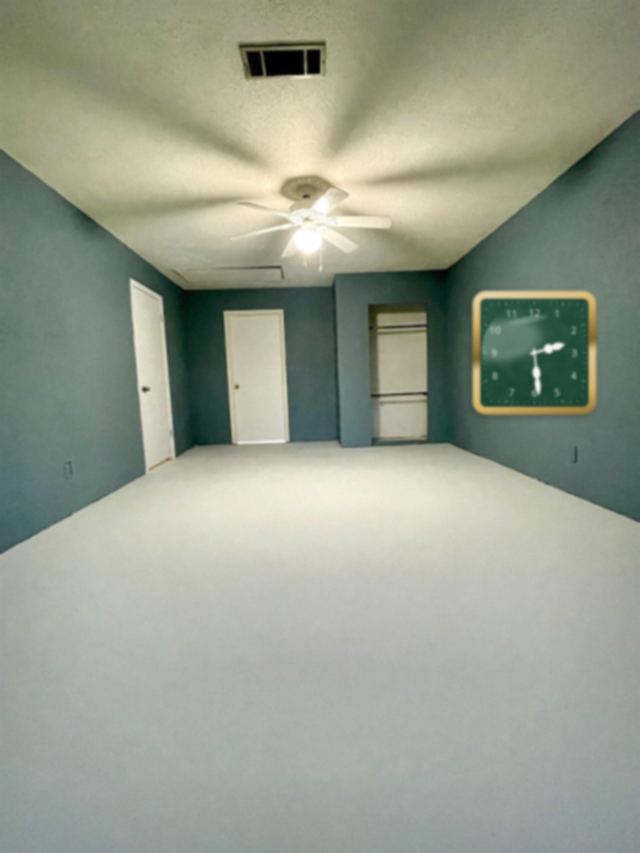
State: 2h29
